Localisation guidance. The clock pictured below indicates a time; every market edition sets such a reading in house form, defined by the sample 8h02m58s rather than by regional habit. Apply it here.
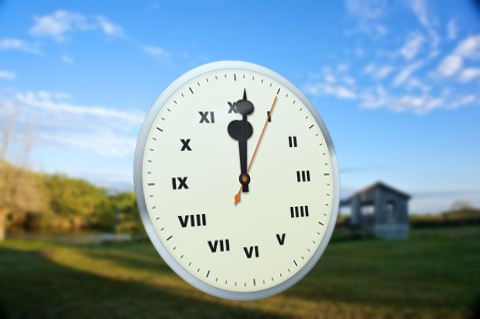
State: 12h01m05s
